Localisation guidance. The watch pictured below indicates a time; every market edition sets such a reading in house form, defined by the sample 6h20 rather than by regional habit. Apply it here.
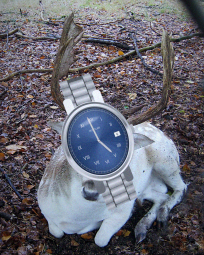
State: 4h59
